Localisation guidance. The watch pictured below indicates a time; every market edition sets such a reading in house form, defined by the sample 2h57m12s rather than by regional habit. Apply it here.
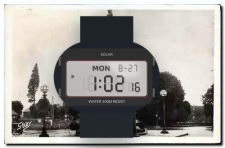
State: 1h02m16s
